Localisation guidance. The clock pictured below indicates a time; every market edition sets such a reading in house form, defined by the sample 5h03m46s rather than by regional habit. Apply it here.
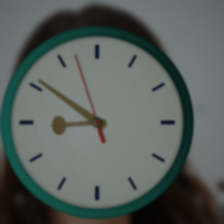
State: 8h50m57s
